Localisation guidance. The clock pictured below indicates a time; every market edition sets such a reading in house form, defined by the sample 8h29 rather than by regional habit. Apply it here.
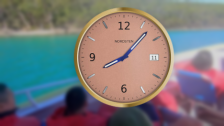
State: 8h07
